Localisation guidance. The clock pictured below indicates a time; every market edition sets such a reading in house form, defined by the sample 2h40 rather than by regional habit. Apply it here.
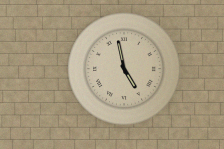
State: 4h58
